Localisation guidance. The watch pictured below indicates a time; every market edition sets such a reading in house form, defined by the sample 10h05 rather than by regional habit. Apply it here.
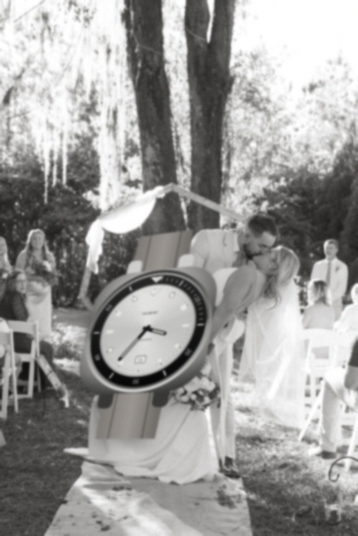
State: 3h36
